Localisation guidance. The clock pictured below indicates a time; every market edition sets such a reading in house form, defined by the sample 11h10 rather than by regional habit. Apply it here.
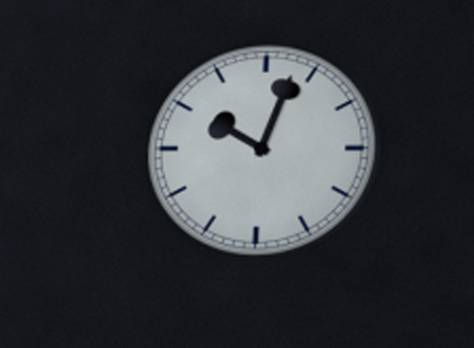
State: 10h03
